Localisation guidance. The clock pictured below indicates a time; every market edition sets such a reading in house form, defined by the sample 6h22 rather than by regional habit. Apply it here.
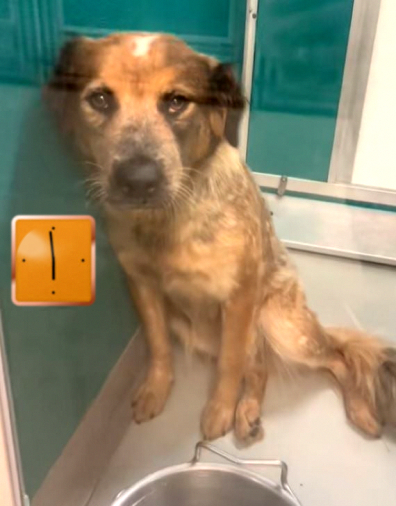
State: 5h59
